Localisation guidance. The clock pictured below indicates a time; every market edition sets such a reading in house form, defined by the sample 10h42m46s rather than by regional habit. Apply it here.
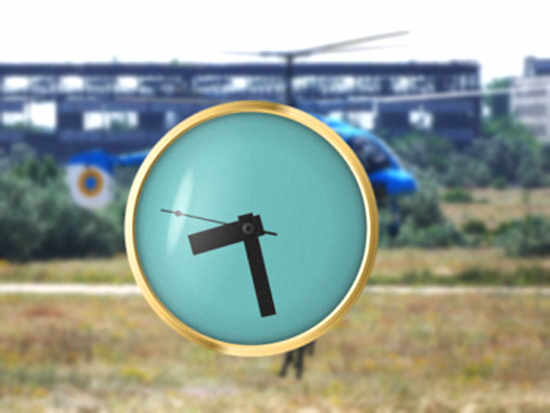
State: 8h27m47s
